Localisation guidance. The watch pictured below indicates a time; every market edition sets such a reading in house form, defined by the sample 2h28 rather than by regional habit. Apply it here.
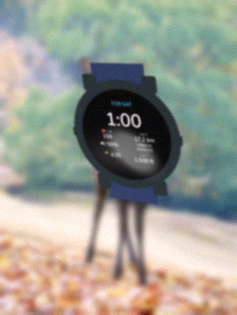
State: 1h00
